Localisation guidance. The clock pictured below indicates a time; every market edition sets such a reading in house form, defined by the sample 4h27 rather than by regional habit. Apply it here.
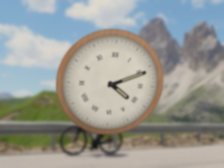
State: 4h11
